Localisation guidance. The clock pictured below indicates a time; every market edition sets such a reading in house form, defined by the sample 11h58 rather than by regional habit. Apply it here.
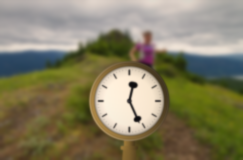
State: 12h26
